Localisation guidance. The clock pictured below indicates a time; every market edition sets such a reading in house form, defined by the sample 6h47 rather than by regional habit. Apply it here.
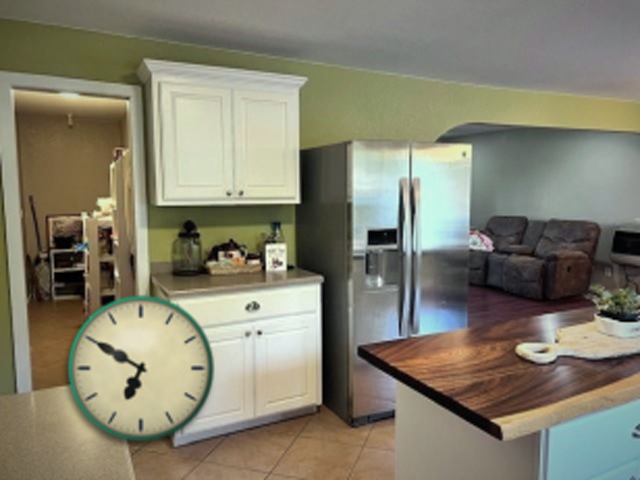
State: 6h50
